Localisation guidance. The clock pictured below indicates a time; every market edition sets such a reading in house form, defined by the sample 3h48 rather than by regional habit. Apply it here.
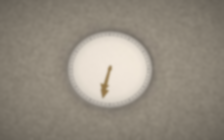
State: 6h32
